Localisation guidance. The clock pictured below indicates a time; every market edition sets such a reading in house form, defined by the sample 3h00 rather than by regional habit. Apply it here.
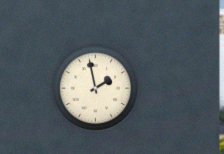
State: 1h58
